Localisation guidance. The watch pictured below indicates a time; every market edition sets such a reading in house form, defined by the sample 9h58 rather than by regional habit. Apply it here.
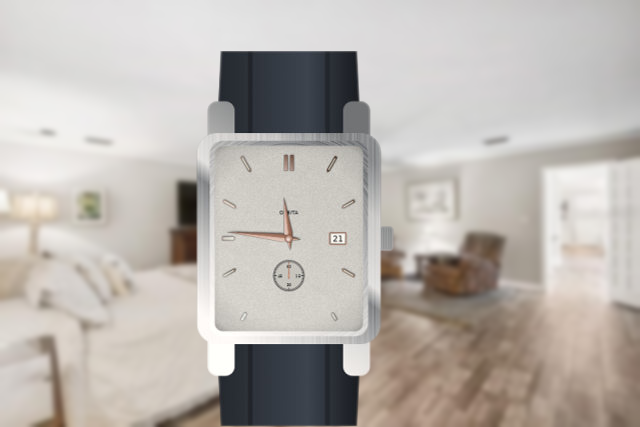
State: 11h46
